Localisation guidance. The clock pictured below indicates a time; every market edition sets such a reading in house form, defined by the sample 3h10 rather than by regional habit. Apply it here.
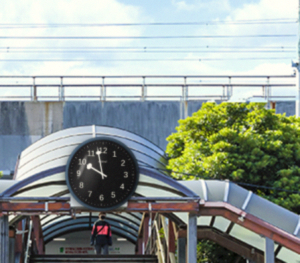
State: 9h58
